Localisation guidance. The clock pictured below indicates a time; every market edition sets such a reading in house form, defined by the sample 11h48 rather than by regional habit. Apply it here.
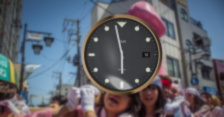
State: 5h58
